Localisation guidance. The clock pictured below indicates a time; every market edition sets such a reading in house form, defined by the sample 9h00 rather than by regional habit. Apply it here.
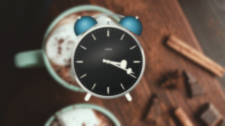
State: 3h19
